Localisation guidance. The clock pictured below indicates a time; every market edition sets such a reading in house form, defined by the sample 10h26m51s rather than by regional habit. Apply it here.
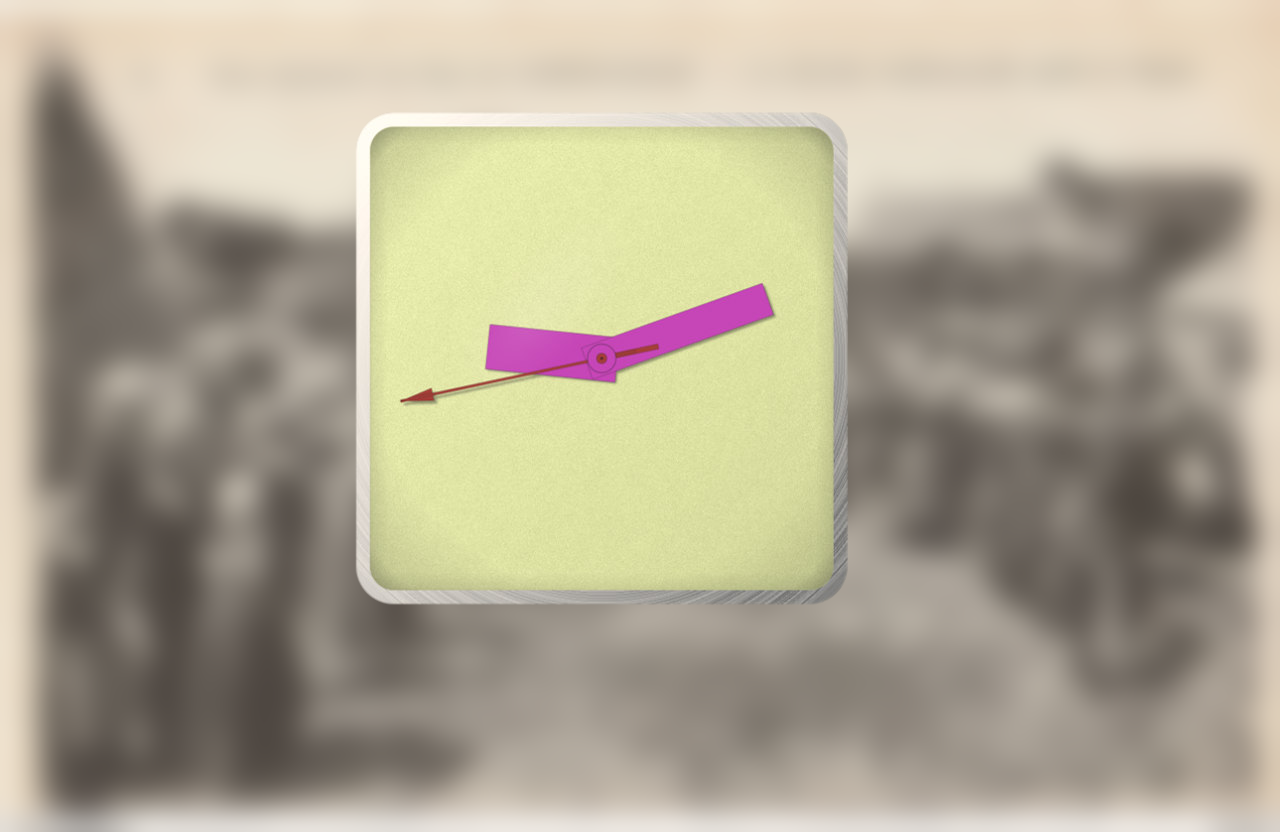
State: 9h11m43s
